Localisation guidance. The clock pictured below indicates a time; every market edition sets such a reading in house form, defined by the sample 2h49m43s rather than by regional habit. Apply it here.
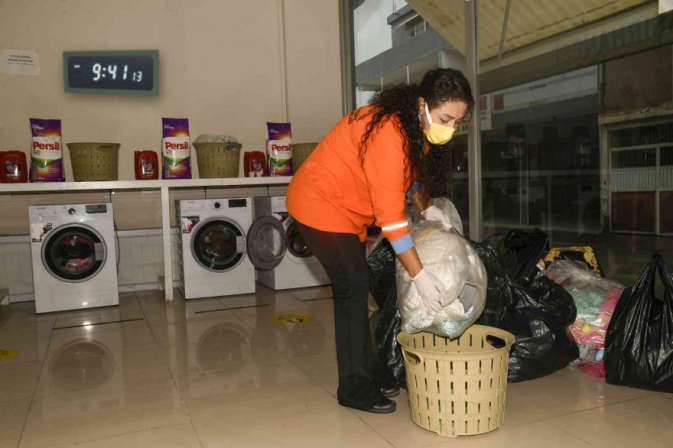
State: 9h41m13s
